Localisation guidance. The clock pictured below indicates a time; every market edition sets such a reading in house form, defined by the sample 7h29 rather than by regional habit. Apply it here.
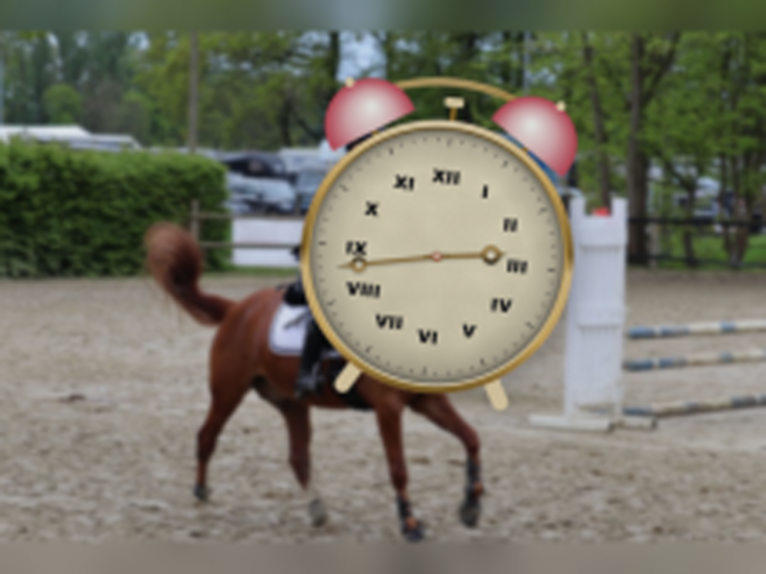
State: 2h43
